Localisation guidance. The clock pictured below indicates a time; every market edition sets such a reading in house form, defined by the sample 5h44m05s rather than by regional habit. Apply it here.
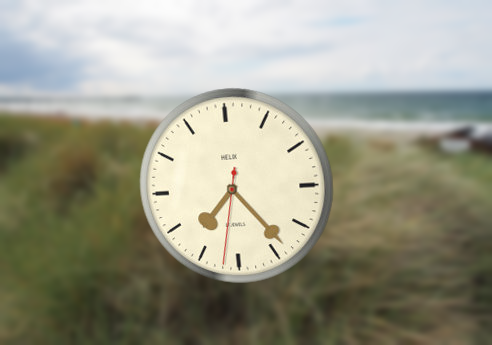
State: 7h23m32s
